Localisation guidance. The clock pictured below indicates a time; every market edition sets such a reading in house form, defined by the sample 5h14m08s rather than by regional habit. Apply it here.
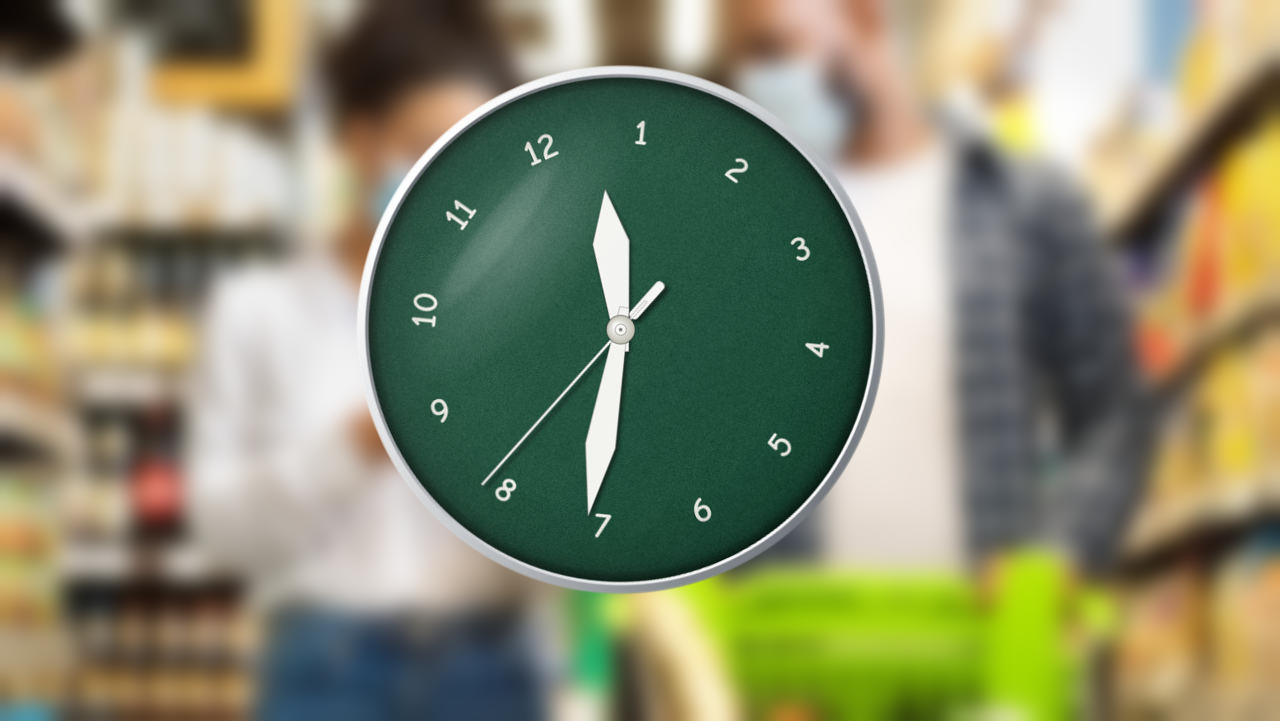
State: 12h35m41s
